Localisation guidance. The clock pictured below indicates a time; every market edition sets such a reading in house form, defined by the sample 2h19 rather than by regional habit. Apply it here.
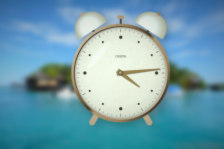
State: 4h14
